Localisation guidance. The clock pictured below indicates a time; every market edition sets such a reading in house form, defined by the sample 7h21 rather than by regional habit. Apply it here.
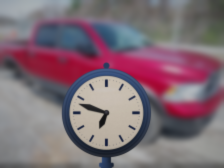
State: 6h48
